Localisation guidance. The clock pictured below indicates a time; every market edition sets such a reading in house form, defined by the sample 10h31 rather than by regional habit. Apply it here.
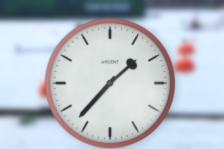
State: 1h37
